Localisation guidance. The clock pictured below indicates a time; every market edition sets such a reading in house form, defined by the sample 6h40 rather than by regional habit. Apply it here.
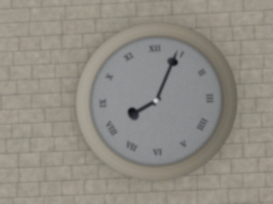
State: 8h04
